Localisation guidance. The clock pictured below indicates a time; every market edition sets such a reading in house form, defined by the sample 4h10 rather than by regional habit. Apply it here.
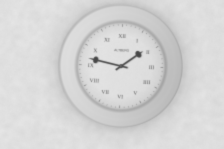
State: 1h47
